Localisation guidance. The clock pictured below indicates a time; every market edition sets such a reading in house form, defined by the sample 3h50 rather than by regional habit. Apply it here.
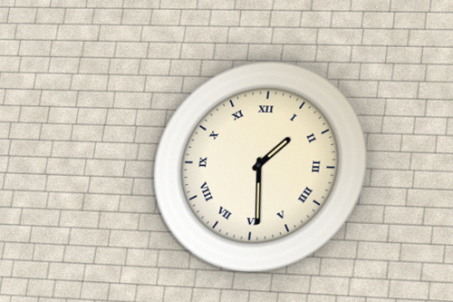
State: 1h29
